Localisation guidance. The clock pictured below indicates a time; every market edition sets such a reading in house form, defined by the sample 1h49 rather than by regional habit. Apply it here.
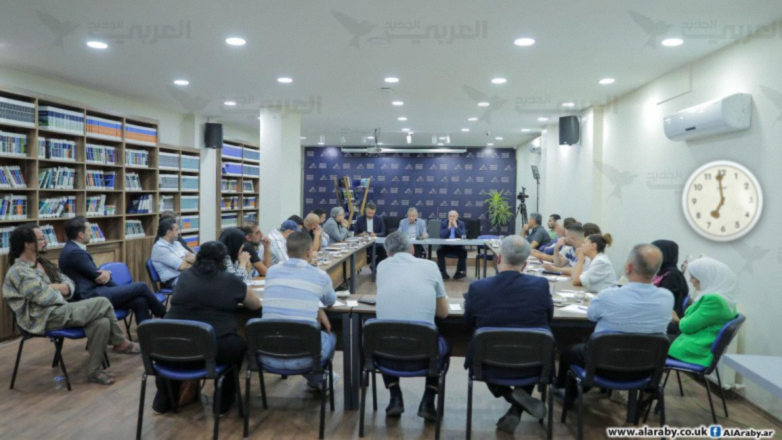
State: 6h59
